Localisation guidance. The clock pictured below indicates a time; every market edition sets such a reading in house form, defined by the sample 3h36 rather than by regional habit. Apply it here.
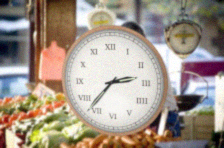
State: 2h37
